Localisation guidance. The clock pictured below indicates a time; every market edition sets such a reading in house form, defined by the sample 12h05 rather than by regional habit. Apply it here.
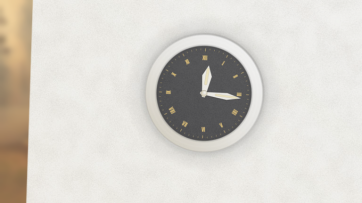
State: 12h16
